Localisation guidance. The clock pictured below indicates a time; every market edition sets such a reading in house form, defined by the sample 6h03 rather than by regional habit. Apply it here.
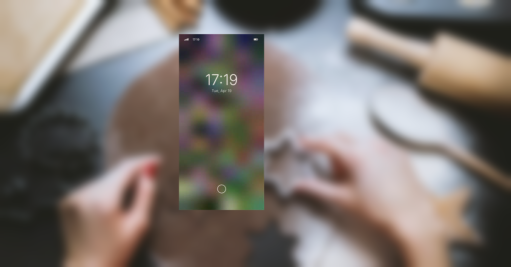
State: 17h19
